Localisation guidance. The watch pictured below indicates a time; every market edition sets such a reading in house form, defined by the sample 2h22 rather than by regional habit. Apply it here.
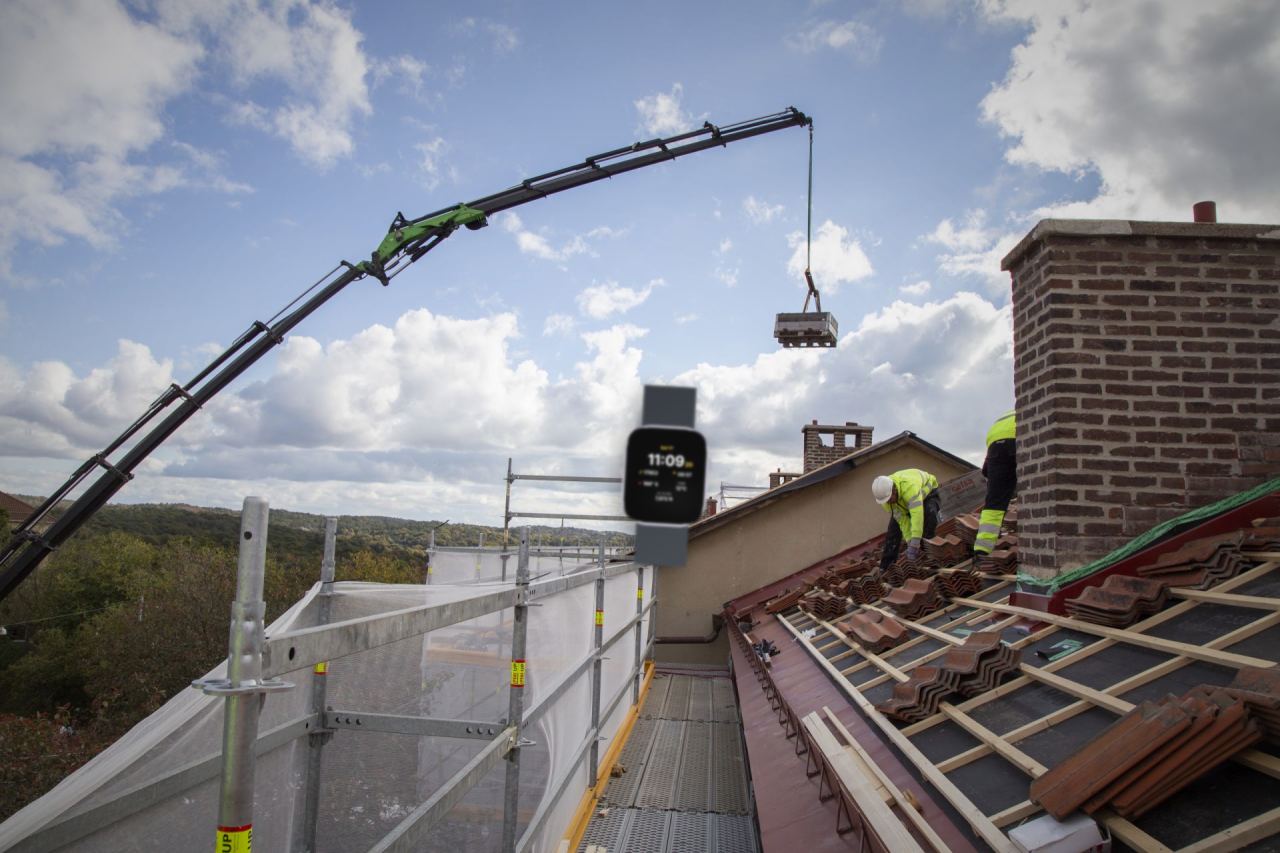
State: 11h09
